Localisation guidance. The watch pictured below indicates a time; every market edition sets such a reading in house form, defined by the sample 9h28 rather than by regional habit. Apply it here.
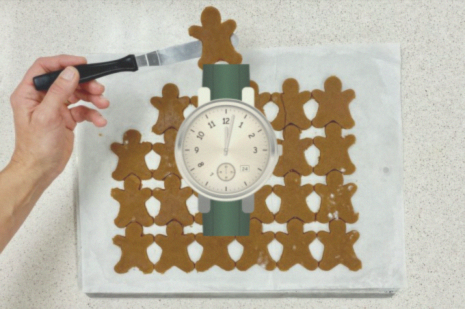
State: 12h02
